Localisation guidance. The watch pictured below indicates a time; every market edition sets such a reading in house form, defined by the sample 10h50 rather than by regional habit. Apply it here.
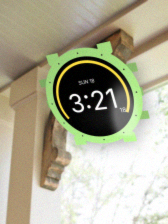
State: 3h21
